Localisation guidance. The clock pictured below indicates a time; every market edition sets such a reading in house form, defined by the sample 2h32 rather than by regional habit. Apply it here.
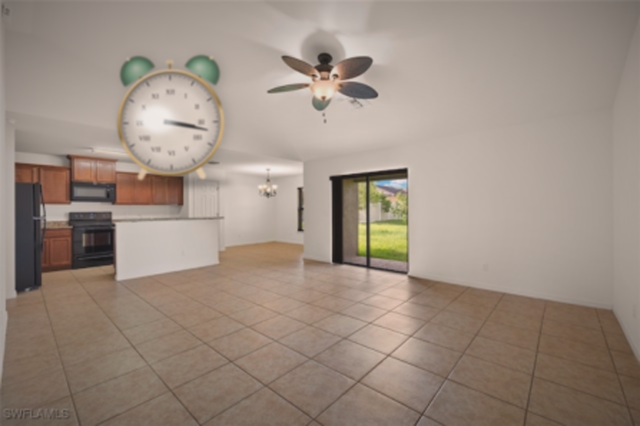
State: 3h17
